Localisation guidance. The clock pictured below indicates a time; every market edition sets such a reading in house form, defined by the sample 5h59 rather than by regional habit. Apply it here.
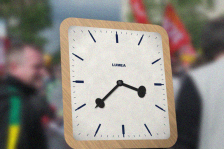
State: 3h38
